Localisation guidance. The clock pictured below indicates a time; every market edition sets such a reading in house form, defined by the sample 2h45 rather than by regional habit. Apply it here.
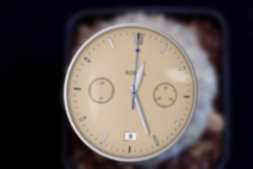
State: 12h26
